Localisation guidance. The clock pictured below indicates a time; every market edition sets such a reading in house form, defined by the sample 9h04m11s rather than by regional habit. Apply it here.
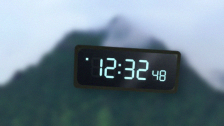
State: 12h32m48s
